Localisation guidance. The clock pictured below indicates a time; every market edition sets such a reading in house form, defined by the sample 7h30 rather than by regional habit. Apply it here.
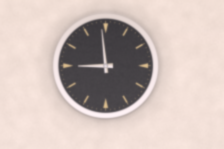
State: 8h59
